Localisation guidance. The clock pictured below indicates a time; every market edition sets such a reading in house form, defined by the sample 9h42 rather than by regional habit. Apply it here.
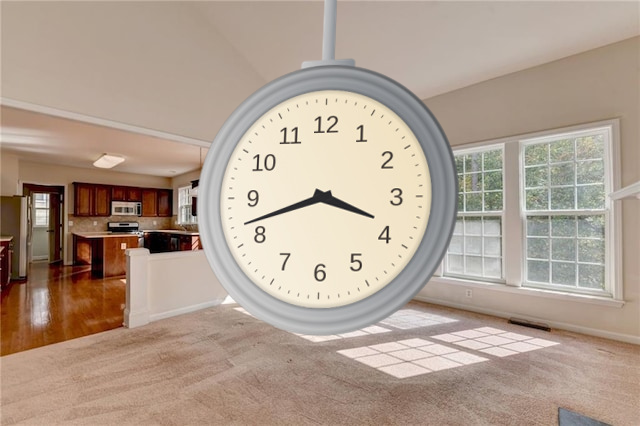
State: 3h42
